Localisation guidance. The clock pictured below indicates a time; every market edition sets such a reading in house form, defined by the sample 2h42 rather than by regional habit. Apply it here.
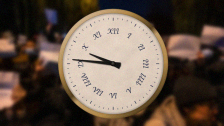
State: 9h46
